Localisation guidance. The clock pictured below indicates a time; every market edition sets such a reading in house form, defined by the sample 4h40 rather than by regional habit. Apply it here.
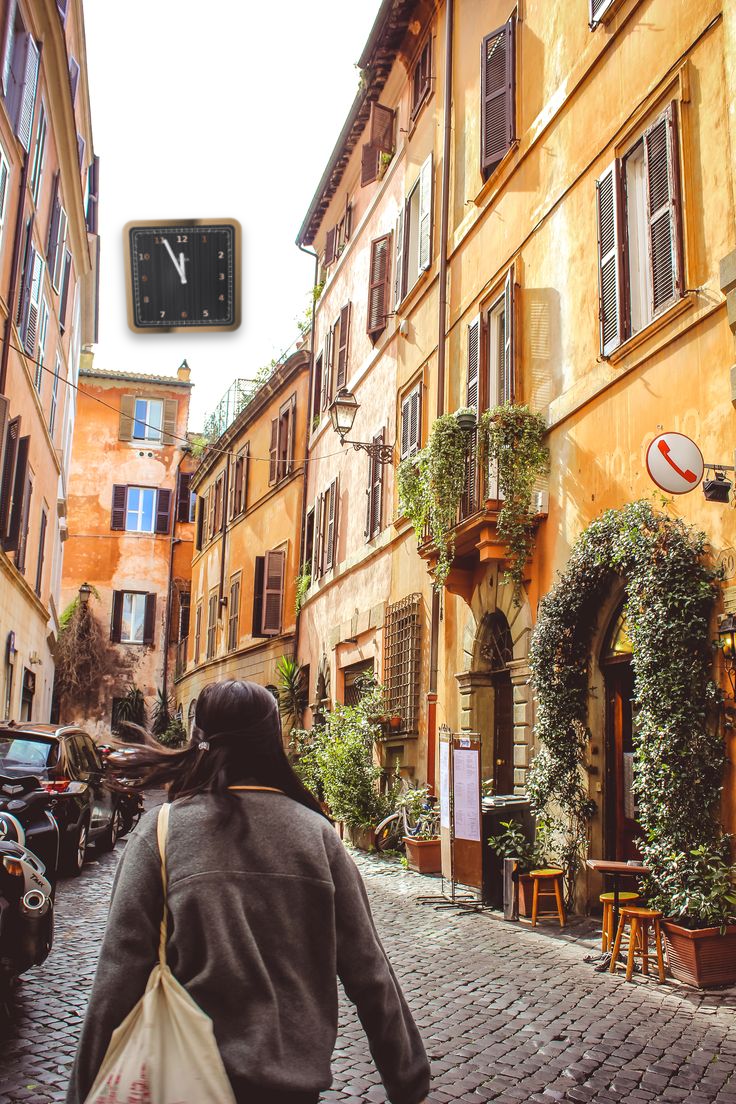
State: 11h56
